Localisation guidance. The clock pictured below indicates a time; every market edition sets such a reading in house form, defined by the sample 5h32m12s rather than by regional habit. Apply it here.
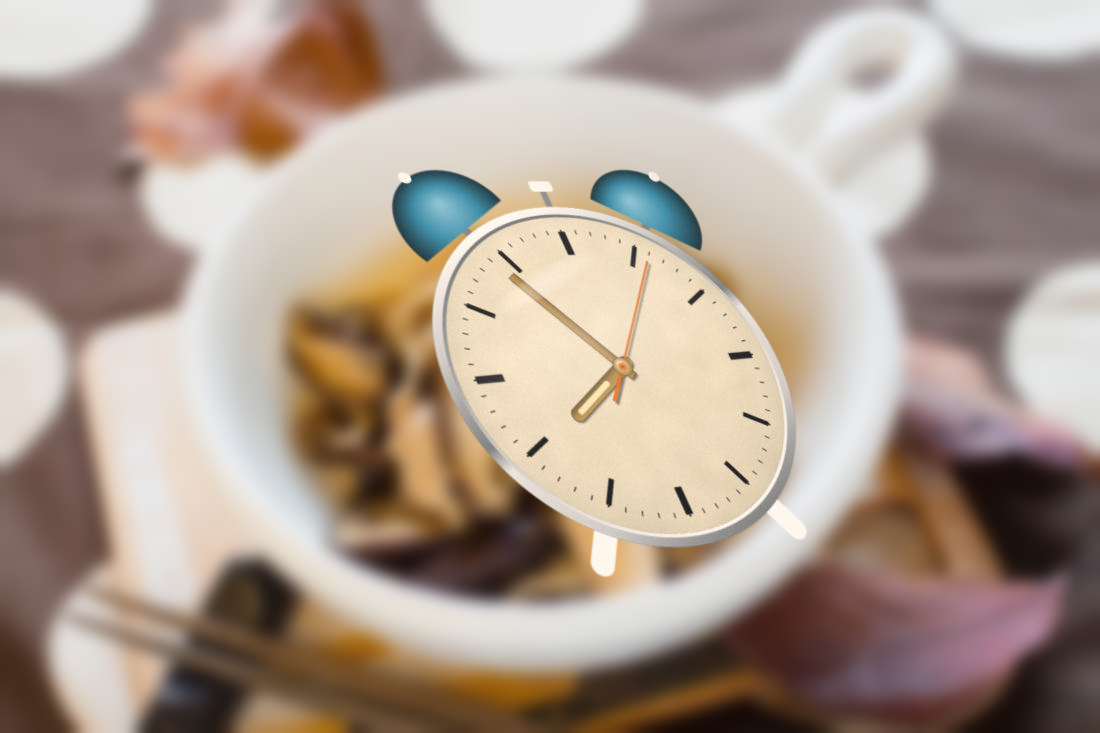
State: 7h54m06s
